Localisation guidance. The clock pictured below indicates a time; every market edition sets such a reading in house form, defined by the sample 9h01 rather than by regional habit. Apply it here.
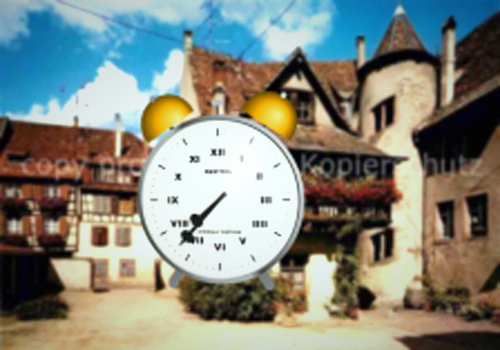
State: 7h37
